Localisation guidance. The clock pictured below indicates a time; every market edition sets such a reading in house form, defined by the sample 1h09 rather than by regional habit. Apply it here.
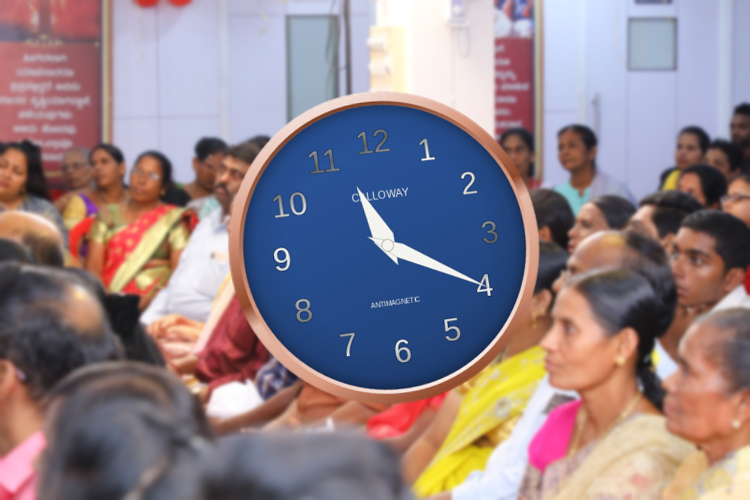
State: 11h20
